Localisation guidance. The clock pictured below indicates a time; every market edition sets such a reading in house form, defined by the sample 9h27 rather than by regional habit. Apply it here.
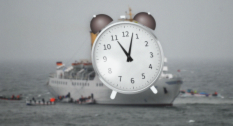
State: 11h03
